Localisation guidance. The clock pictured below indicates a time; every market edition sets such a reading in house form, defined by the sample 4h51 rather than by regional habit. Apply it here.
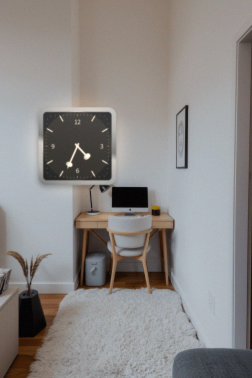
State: 4h34
